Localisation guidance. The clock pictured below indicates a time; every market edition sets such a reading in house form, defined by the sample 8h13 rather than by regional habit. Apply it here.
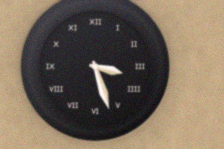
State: 3h27
